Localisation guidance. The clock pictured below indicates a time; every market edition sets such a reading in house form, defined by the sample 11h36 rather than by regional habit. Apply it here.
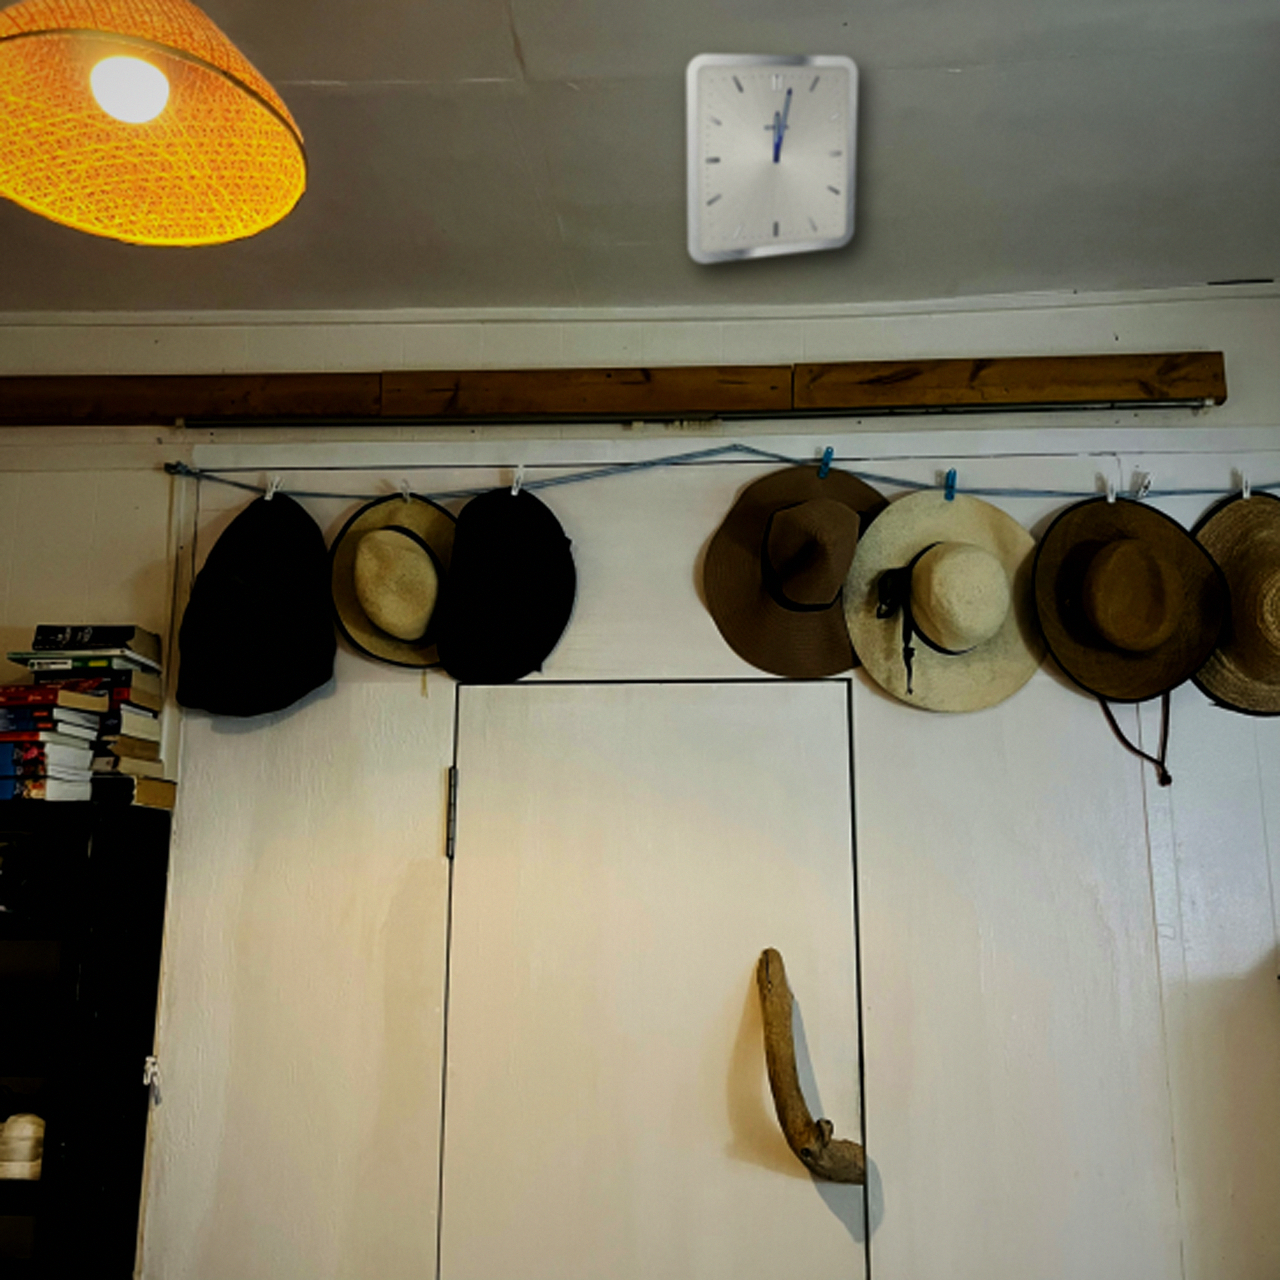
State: 12h02
